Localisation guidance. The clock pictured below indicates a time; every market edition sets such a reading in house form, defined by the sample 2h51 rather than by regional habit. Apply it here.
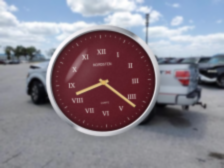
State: 8h22
